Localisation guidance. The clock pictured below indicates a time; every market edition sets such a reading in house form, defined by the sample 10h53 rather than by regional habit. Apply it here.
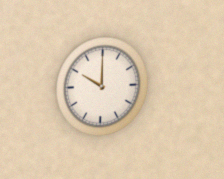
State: 10h00
